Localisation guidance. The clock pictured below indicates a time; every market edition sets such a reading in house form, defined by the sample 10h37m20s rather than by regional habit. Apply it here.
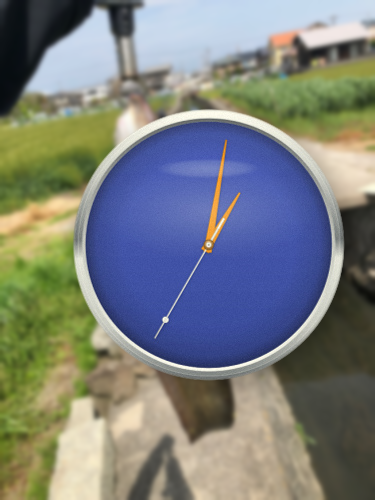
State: 1h01m35s
